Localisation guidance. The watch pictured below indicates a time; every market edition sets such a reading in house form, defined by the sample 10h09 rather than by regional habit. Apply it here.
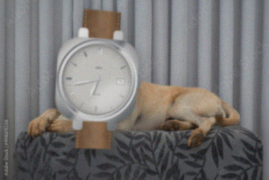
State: 6h43
